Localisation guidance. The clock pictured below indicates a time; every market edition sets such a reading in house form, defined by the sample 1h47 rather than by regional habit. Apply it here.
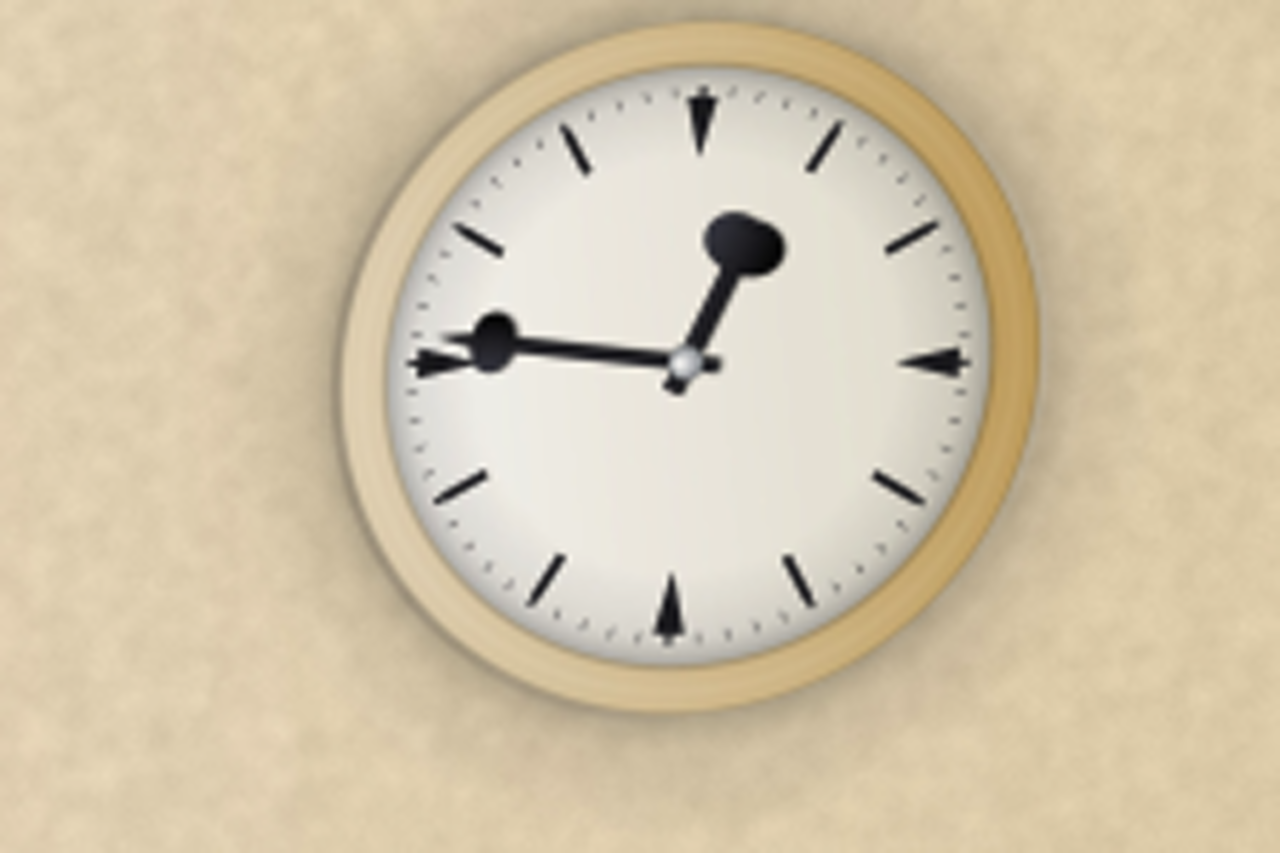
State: 12h46
